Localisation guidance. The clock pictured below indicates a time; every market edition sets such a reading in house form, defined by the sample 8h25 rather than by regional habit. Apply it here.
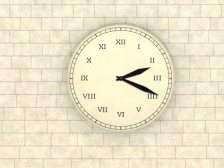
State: 2h19
